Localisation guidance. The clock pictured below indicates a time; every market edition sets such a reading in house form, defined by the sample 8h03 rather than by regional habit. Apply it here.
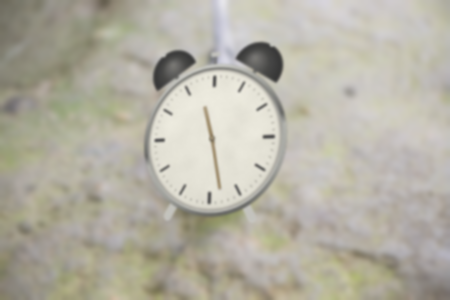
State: 11h28
